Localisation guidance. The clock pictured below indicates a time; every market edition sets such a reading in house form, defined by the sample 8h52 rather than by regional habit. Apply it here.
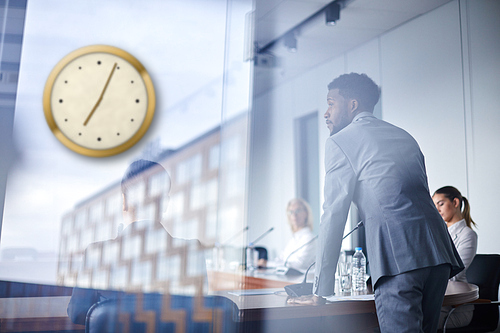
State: 7h04
